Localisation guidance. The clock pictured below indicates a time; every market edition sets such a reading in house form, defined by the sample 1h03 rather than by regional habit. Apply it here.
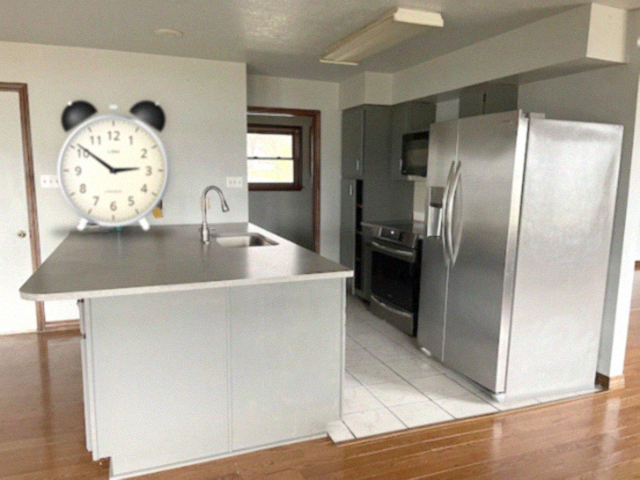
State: 2h51
